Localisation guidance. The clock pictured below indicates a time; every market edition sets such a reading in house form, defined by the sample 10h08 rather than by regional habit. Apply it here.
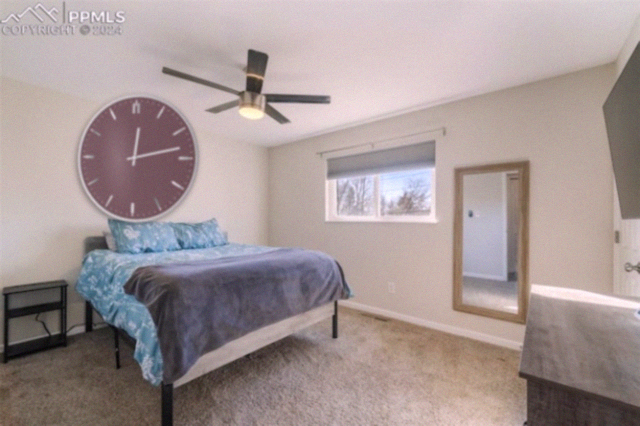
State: 12h13
